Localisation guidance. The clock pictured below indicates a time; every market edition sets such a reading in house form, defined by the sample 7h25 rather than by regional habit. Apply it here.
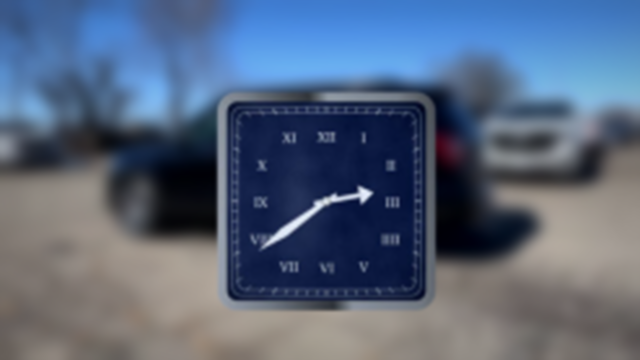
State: 2h39
